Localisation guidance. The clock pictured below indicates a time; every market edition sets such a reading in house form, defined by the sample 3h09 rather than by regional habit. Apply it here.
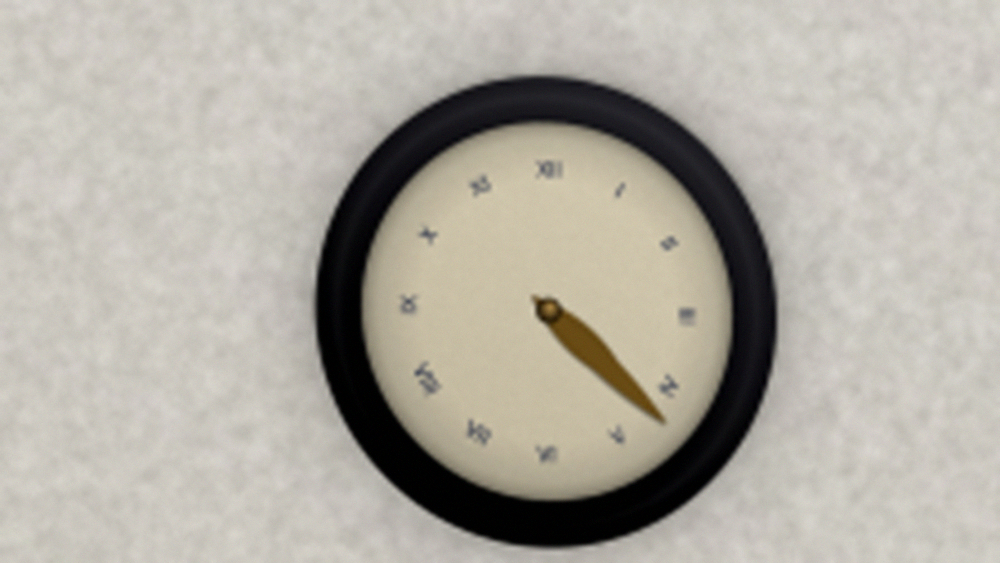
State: 4h22
